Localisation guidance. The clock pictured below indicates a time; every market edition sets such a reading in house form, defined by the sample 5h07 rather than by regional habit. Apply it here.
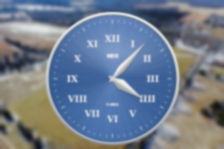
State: 4h07
